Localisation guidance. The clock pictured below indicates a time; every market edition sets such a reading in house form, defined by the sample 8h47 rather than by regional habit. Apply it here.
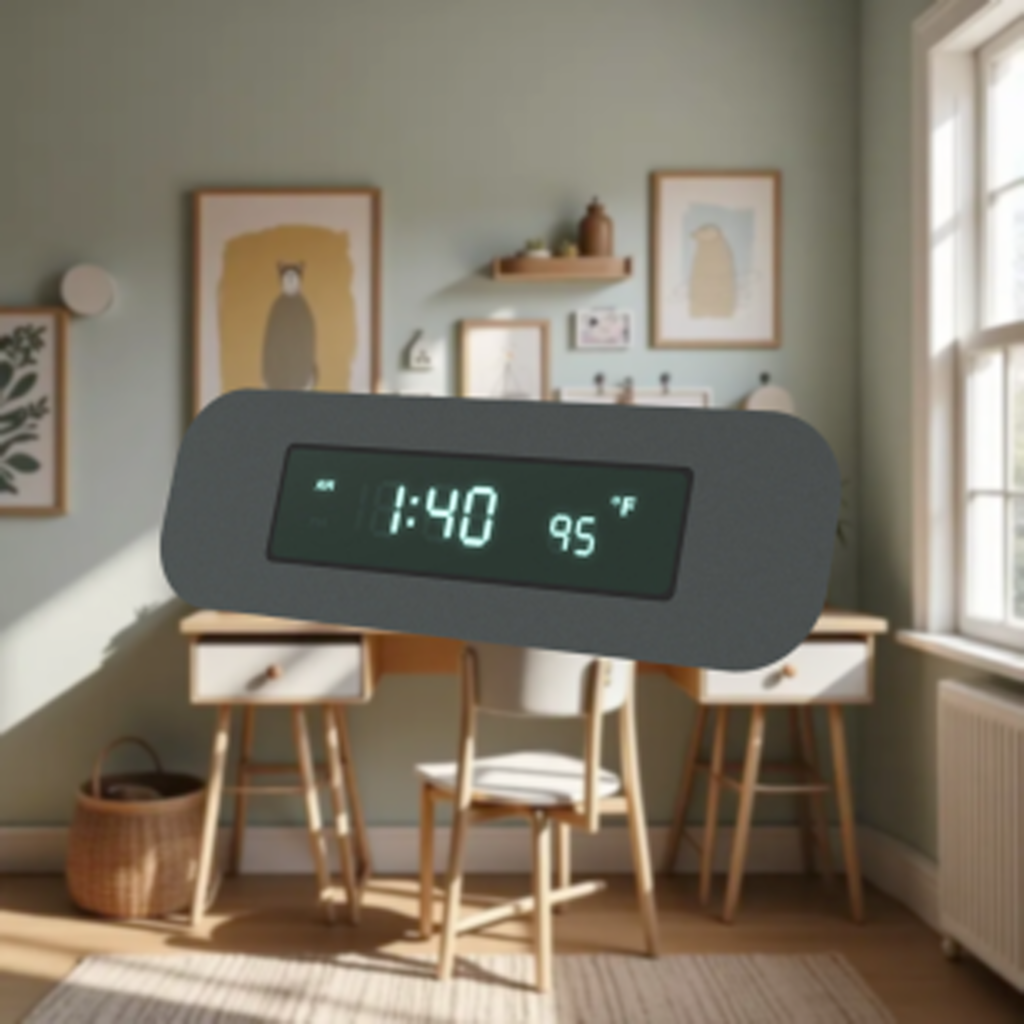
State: 1h40
